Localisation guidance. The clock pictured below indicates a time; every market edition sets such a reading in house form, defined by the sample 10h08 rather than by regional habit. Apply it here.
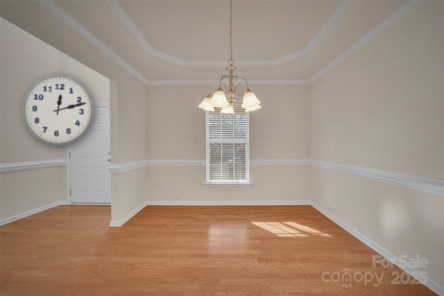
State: 12h12
